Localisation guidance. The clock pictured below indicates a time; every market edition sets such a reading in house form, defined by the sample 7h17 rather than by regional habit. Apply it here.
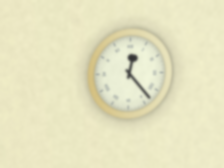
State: 12h23
